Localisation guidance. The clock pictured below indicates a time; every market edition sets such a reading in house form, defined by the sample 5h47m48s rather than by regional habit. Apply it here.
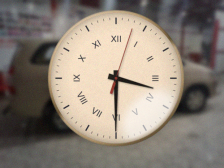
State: 3h30m03s
